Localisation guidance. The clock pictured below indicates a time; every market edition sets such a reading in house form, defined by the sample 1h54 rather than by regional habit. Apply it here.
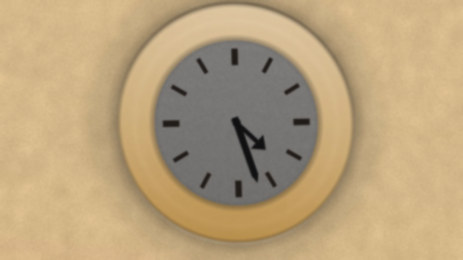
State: 4h27
